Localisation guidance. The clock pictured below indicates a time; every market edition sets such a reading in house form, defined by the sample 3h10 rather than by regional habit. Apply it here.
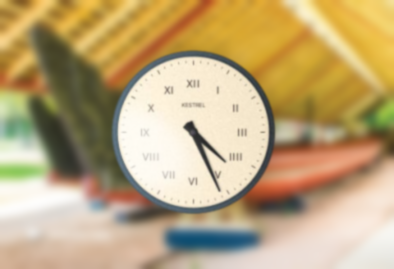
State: 4h26
